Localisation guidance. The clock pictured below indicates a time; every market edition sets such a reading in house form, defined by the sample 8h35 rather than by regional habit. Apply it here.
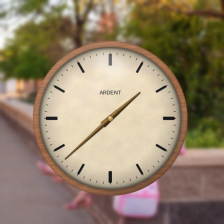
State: 1h38
